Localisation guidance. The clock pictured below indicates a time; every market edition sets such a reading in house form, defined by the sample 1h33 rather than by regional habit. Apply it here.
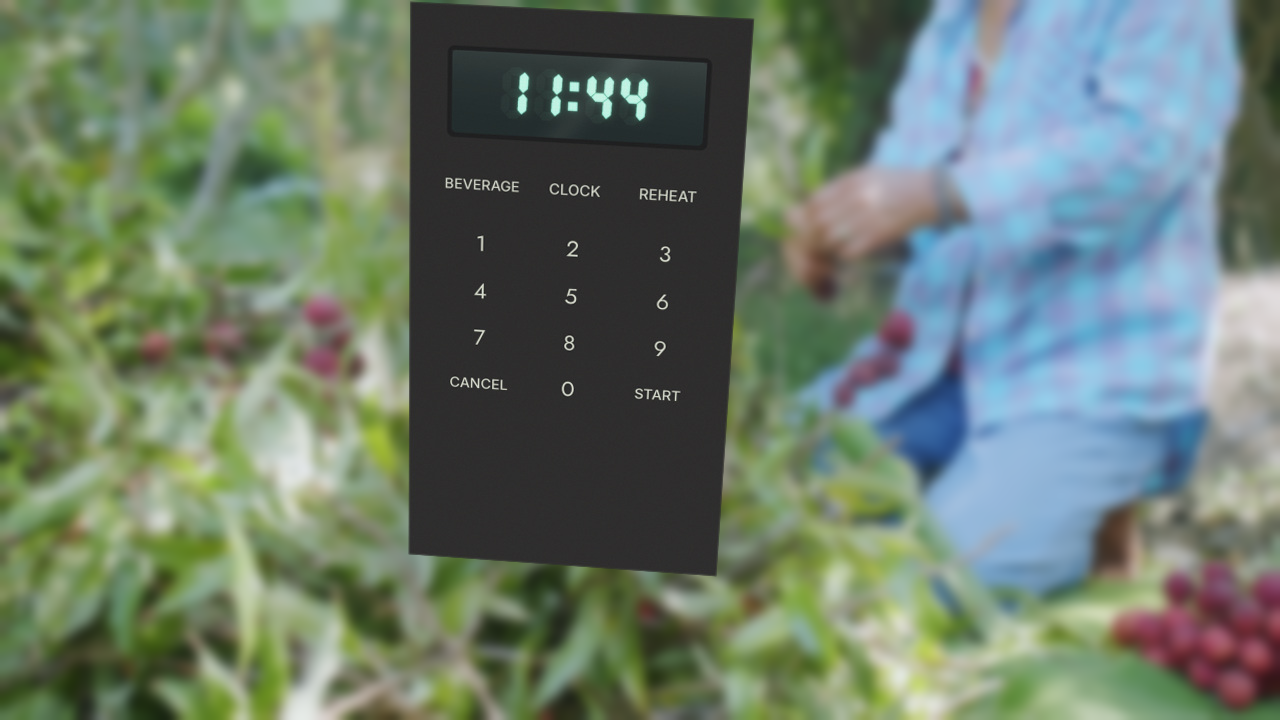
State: 11h44
